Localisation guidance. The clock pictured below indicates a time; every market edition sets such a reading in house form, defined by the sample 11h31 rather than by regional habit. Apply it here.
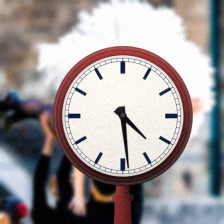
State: 4h29
